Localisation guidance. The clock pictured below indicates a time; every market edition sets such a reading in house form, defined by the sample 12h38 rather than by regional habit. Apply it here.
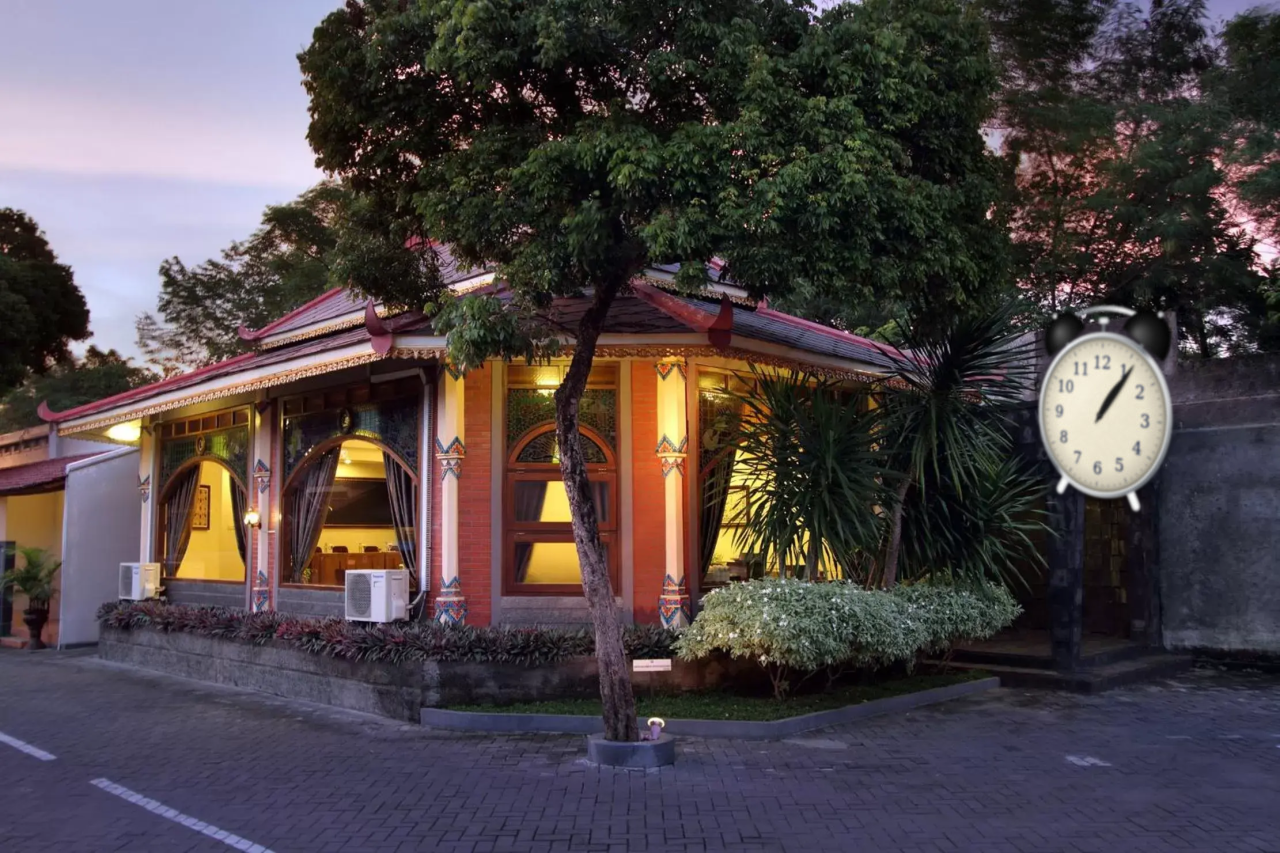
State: 1h06
